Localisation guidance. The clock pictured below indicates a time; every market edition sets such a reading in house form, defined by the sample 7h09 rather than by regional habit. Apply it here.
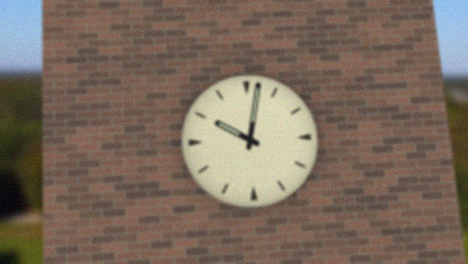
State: 10h02
